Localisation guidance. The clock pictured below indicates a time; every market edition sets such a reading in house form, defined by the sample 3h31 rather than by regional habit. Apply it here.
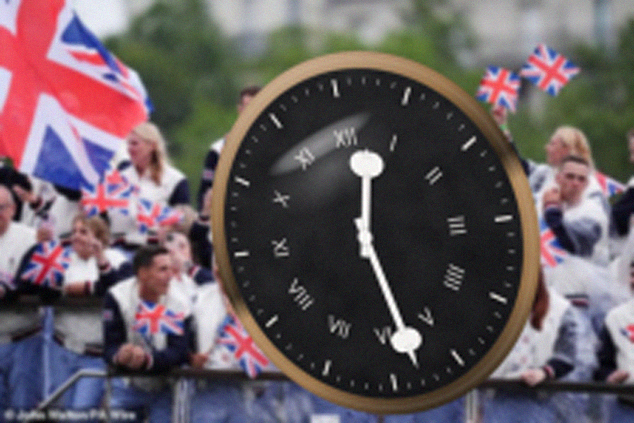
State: 12h28
